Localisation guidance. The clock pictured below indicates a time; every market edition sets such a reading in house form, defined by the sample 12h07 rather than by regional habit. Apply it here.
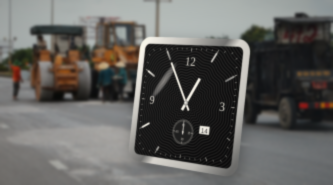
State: 12h55
